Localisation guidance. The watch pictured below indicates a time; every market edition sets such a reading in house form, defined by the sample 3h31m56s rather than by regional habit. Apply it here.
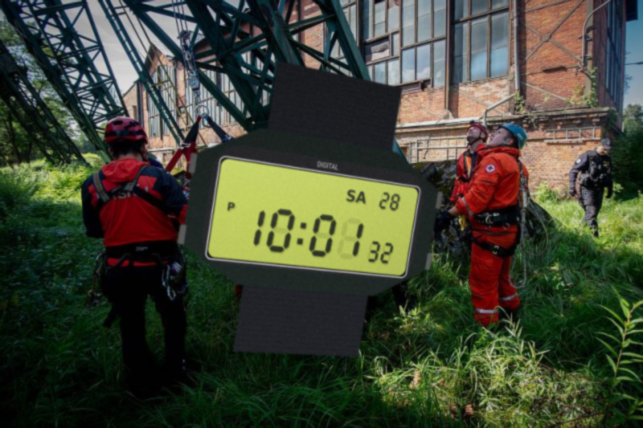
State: 10h01m32s
